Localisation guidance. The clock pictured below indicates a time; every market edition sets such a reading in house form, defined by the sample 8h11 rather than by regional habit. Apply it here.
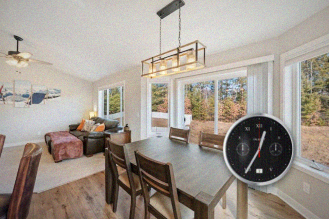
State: 12h35
